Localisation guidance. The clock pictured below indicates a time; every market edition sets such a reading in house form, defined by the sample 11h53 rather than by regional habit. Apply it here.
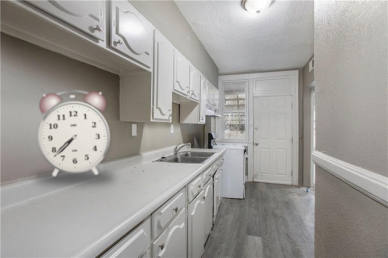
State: 7h38
